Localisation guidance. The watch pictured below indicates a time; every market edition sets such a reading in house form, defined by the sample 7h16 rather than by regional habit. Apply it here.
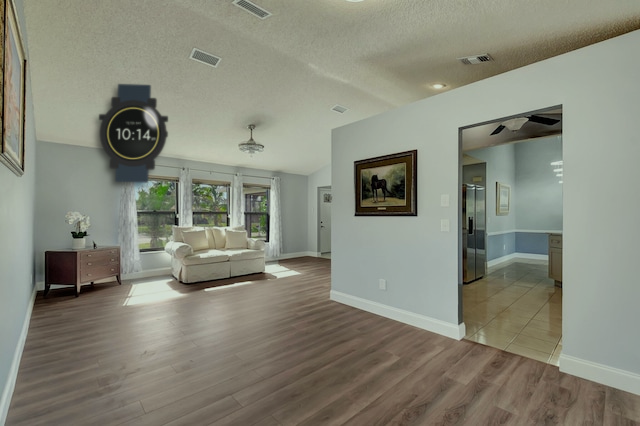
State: 10h14
